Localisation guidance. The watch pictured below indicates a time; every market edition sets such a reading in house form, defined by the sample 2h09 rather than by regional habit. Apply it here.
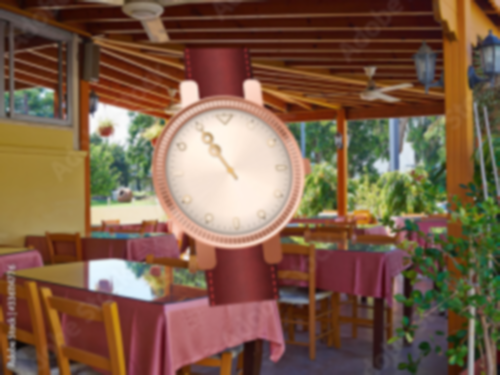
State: 10h55
